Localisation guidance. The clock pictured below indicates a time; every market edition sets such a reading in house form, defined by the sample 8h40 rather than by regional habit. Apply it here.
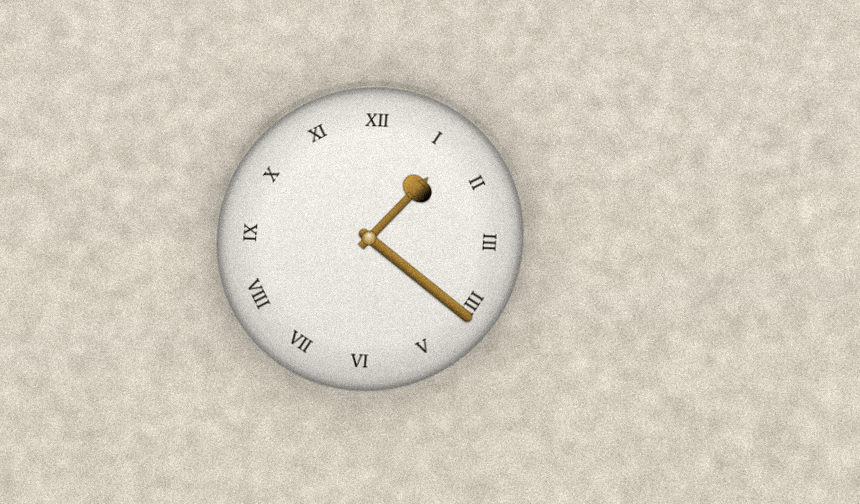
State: 1h21
